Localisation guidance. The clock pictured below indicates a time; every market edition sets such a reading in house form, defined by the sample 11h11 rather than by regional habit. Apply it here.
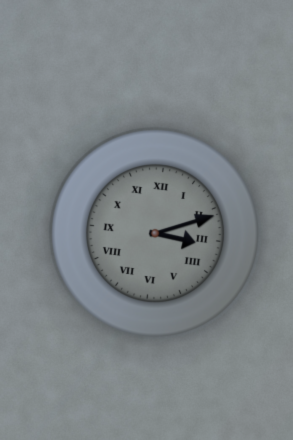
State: 3h11
